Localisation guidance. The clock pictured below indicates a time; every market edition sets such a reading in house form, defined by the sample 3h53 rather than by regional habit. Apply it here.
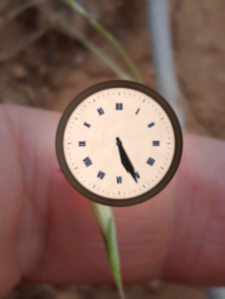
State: 5h26
